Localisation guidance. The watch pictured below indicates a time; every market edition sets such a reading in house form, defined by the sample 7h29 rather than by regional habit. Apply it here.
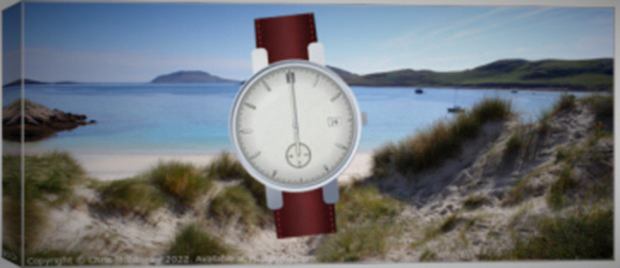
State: 6h00
